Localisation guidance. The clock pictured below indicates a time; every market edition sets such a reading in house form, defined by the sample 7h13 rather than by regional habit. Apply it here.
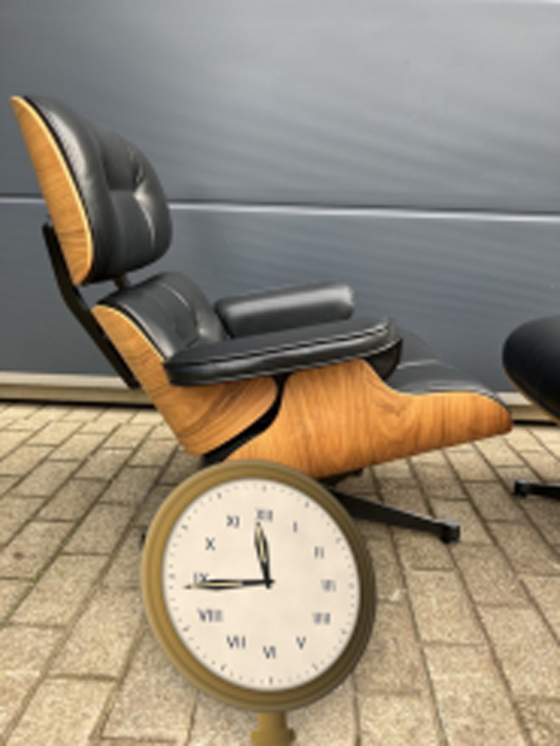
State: 11h44
